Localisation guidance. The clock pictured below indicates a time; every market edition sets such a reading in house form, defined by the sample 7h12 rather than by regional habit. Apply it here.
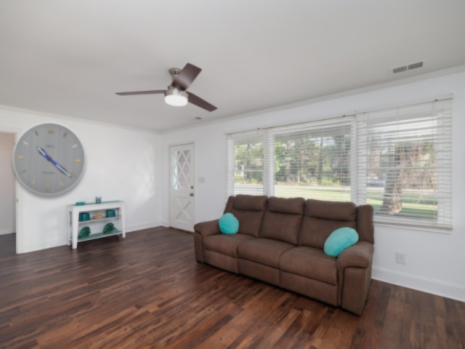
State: 10h21
